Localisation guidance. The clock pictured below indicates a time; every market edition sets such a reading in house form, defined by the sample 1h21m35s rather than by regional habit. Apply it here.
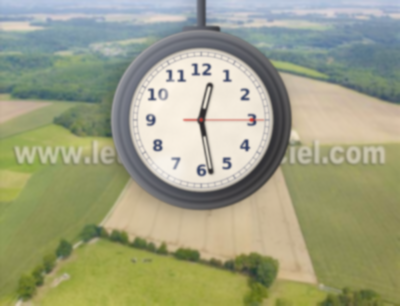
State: 12h28m15s
